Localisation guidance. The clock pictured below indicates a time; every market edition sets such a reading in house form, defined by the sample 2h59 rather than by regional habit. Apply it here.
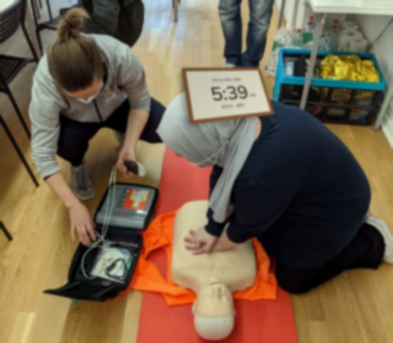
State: 5h39
